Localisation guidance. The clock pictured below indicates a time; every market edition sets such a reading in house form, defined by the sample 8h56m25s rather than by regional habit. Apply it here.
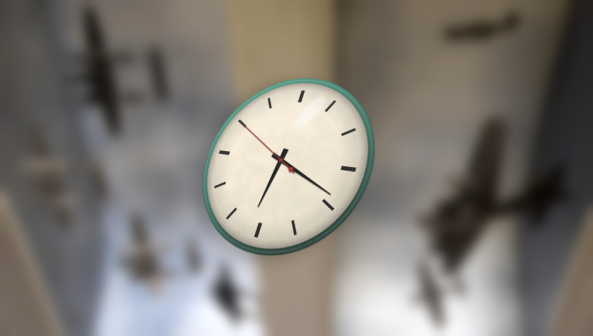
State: 6h18m50s
